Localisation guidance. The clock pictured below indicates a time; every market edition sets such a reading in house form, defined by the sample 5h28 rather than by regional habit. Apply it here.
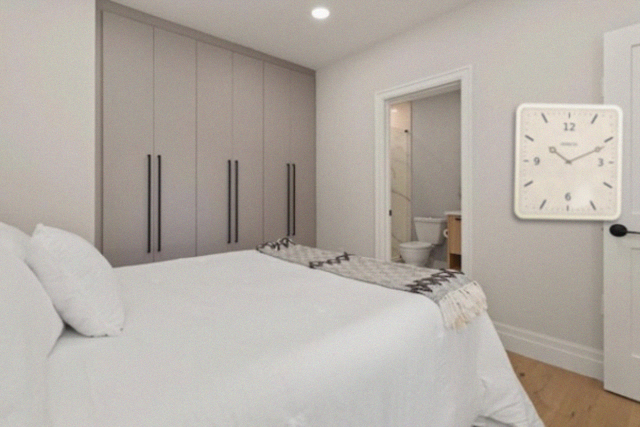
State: 10h11
